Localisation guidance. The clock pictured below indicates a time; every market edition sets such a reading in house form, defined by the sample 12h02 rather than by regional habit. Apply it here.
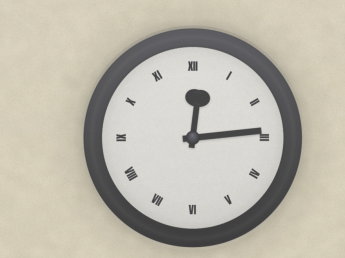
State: 12h14
